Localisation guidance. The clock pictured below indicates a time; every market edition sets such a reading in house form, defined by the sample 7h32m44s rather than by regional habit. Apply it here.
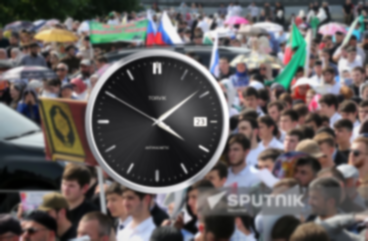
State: 4h08m50s
